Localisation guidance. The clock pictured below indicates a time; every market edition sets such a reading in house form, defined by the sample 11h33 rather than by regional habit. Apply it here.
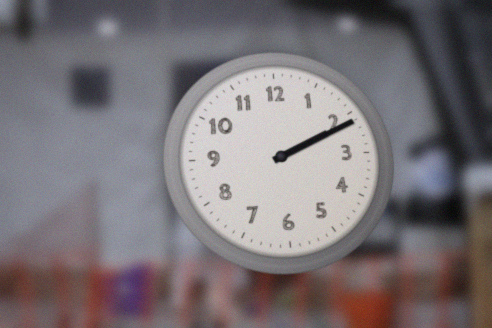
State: 2h11
